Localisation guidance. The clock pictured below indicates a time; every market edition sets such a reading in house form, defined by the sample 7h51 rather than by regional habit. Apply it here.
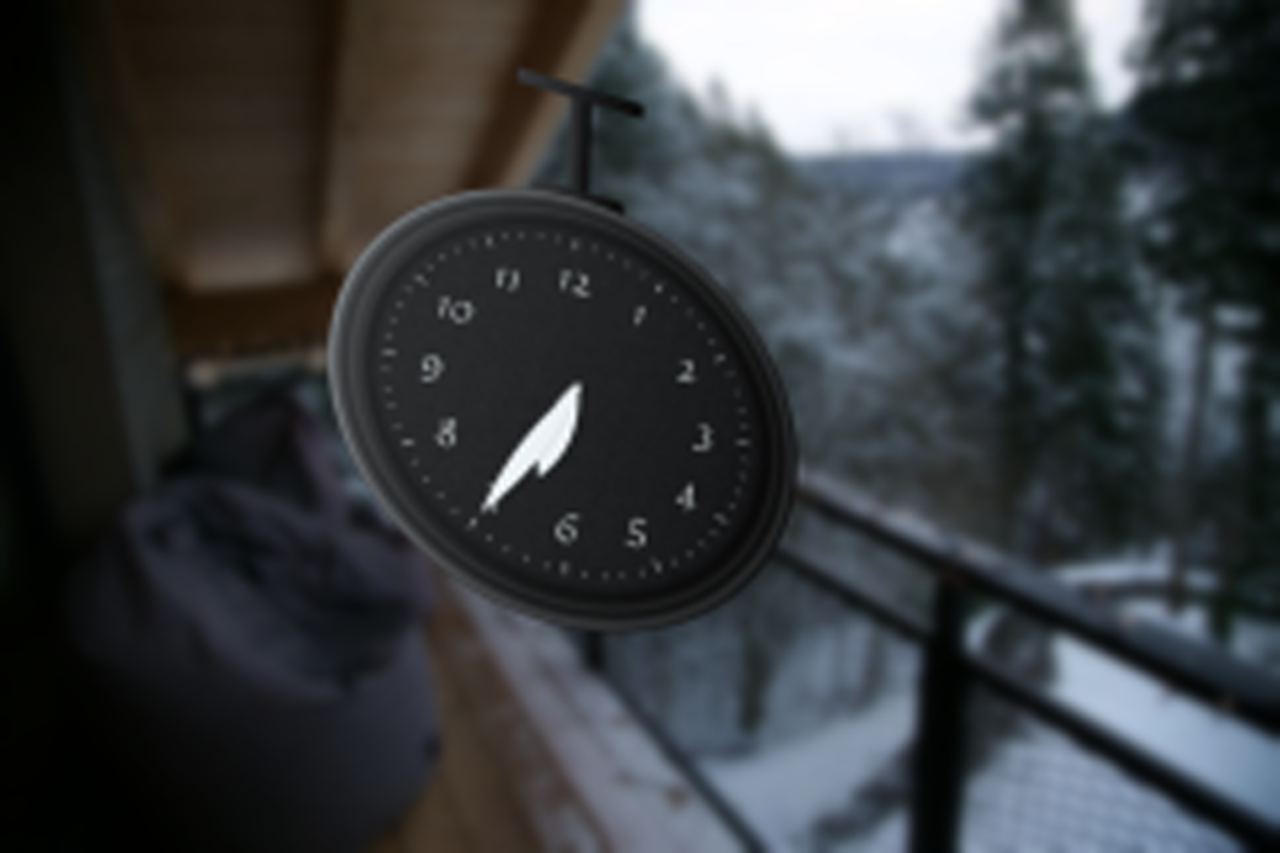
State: 6h35
